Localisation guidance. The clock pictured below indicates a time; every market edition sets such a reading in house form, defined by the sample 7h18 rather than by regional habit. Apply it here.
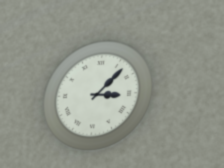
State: 3h07
